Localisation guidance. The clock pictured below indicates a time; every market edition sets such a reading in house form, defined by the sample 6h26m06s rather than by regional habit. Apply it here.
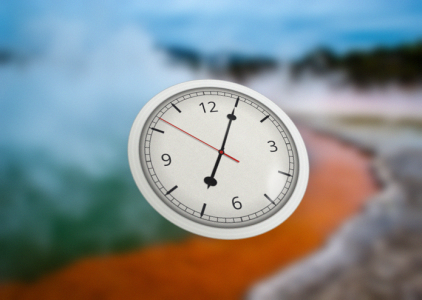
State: 7h04m52s
